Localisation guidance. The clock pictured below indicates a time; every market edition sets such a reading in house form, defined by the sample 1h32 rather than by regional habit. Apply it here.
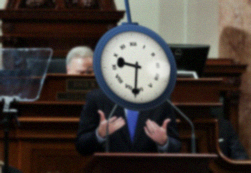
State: 9h32
